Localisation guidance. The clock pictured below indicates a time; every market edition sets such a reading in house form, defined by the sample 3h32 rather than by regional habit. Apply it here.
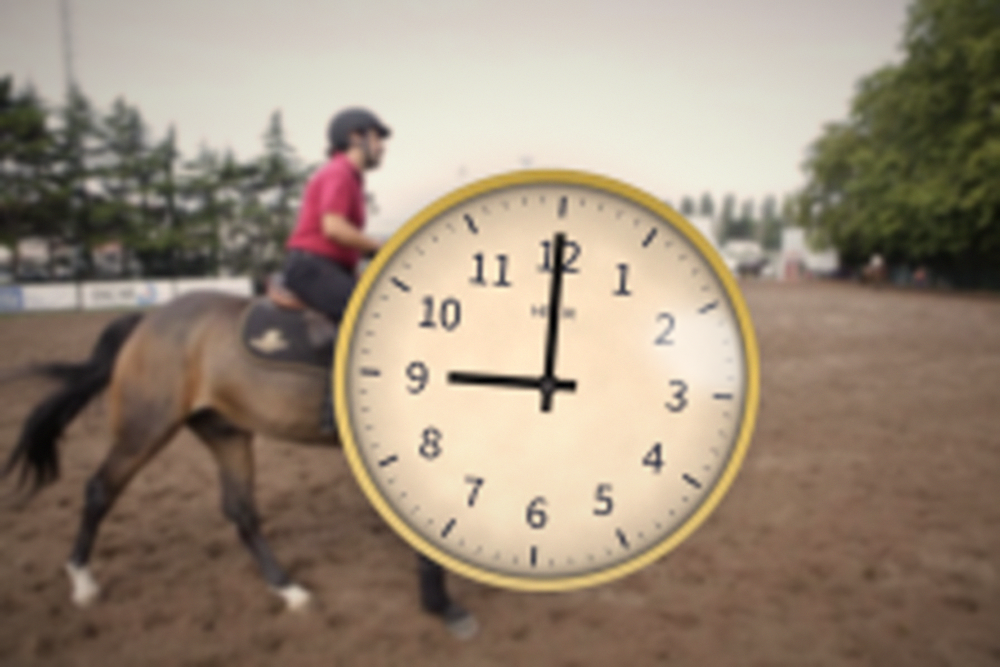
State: 9h00
